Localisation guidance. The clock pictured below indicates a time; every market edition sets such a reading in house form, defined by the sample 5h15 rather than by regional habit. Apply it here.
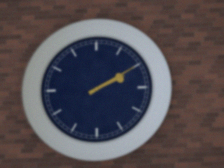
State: 2h10
